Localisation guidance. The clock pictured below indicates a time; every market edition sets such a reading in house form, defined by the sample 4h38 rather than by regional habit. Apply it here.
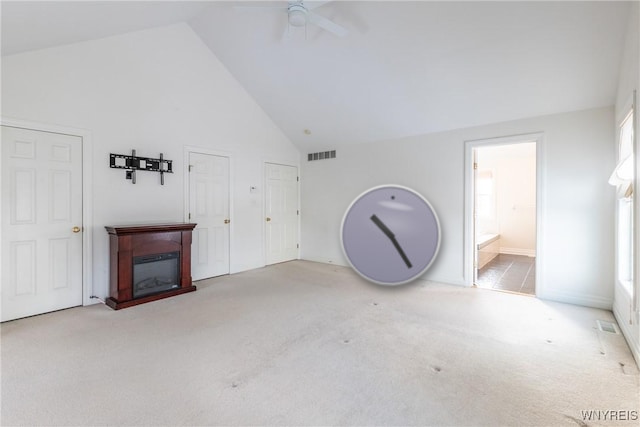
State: 10h24
